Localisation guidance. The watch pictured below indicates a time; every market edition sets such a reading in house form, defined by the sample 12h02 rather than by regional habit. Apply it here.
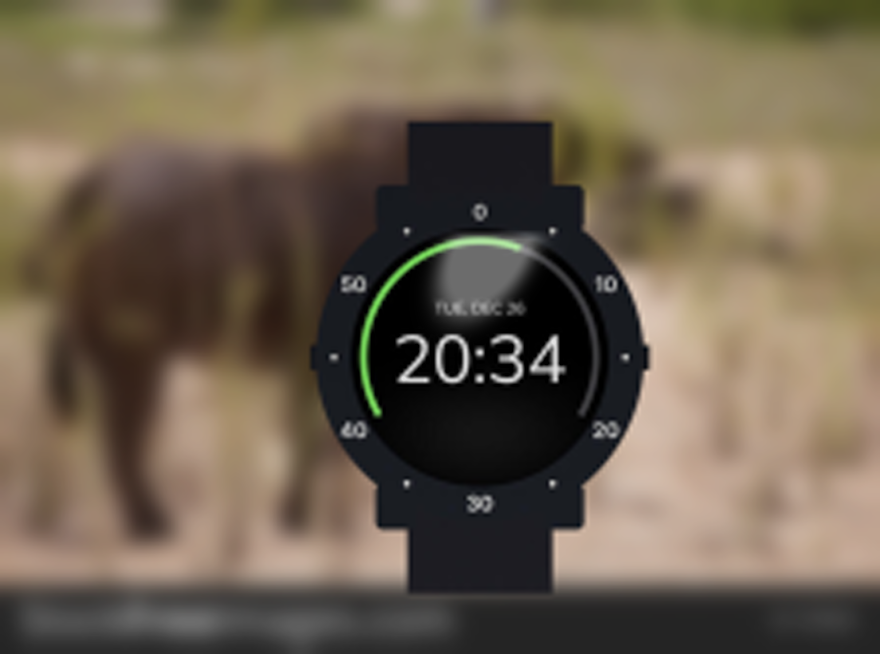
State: 20h34
